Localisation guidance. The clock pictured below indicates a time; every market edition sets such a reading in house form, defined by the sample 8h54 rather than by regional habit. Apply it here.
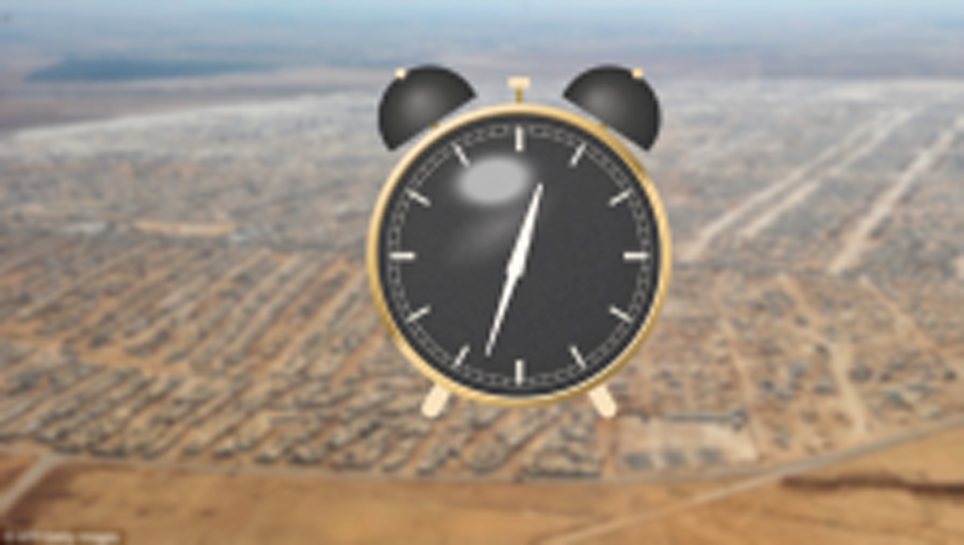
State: 12h33
